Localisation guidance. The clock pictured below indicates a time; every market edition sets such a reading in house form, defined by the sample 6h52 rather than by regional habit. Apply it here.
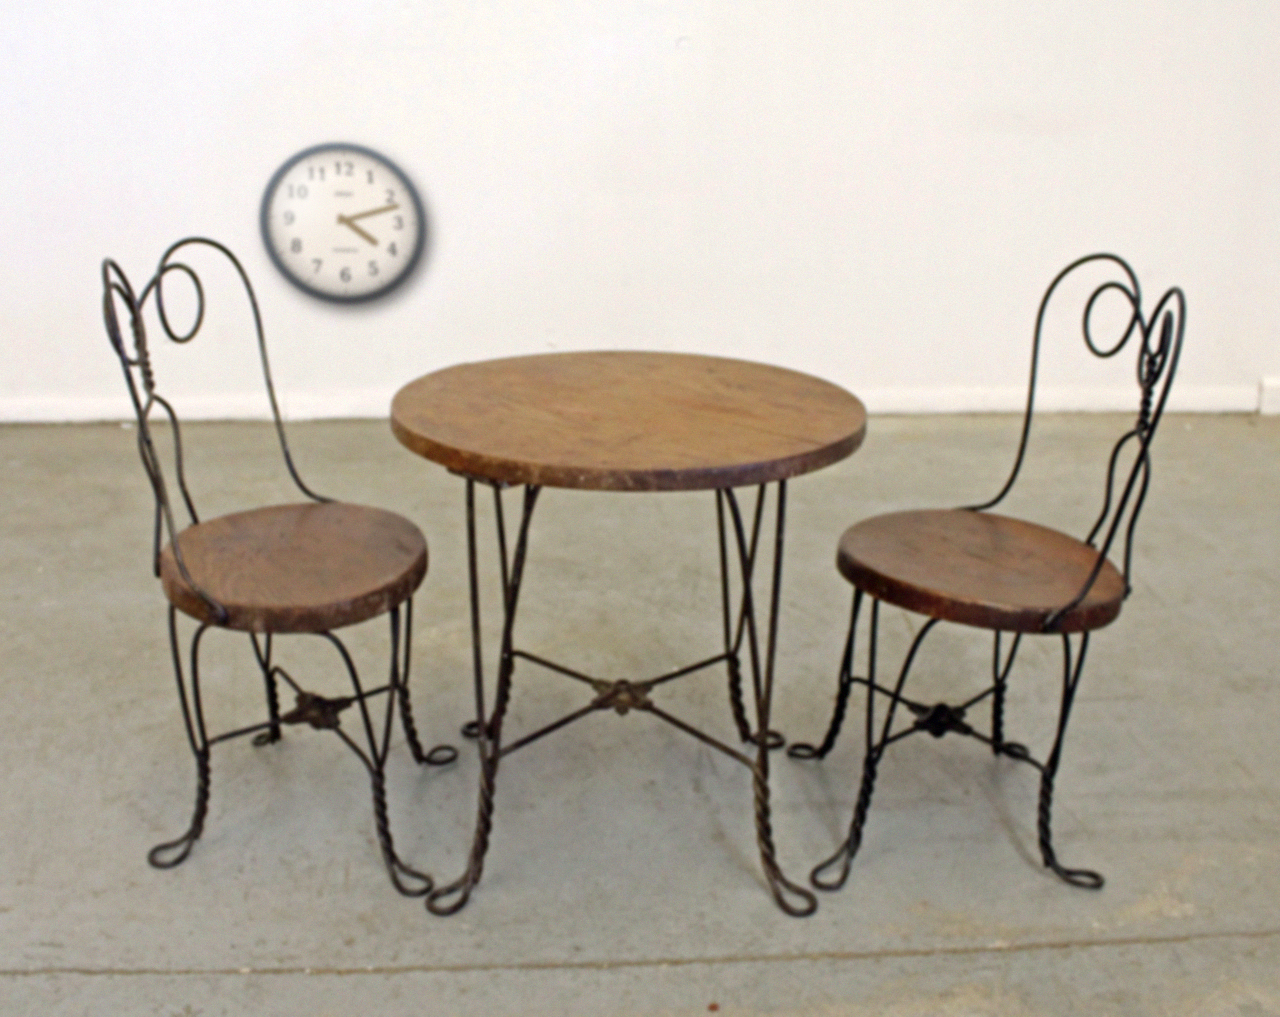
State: 4h12
